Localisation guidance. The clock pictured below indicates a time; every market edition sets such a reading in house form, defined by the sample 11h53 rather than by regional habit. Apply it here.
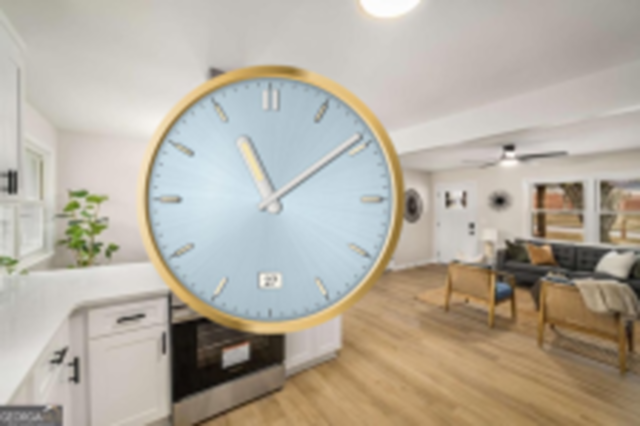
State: 11h09
